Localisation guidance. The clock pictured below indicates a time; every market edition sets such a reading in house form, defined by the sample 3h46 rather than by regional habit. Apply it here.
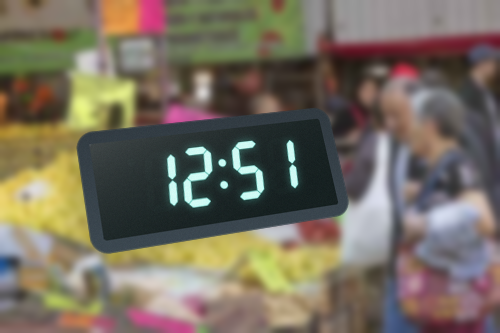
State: 12h51
